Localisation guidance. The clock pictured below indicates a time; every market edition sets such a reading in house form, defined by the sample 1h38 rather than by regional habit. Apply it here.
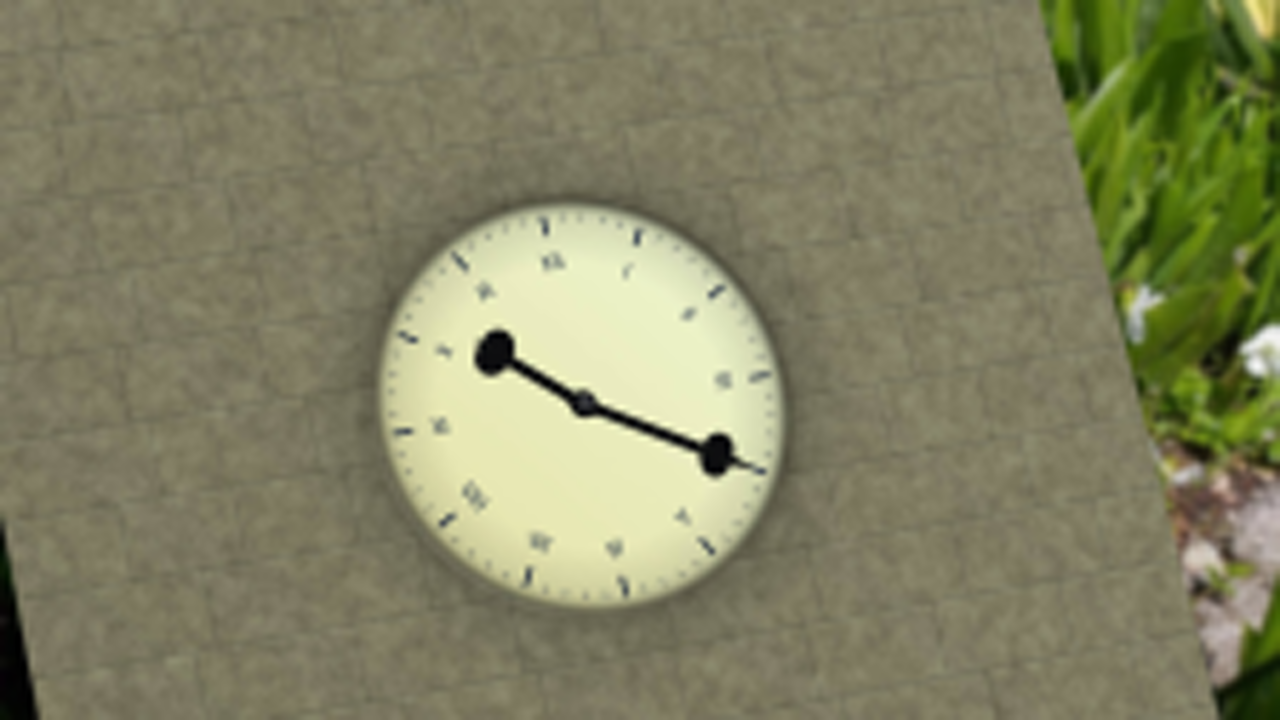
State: 10h20
